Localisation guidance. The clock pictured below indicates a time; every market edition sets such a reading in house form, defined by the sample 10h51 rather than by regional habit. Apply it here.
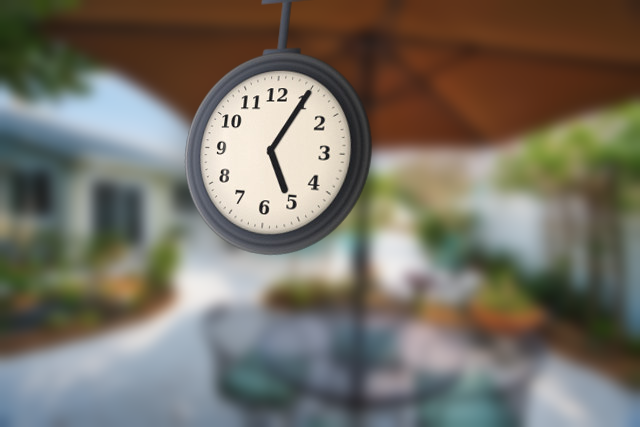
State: 5h05
